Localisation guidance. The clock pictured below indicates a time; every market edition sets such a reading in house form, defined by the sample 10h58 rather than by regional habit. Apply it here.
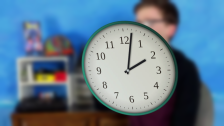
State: 2h02
